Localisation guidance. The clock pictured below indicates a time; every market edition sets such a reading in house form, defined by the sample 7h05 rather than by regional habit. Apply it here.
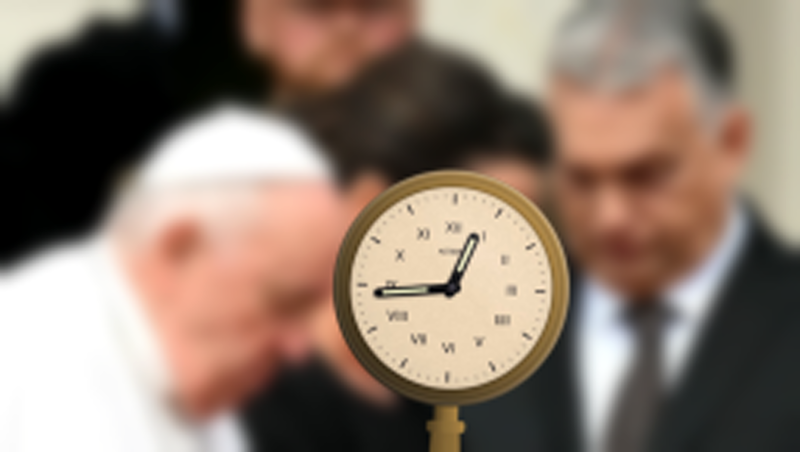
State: 12h44
